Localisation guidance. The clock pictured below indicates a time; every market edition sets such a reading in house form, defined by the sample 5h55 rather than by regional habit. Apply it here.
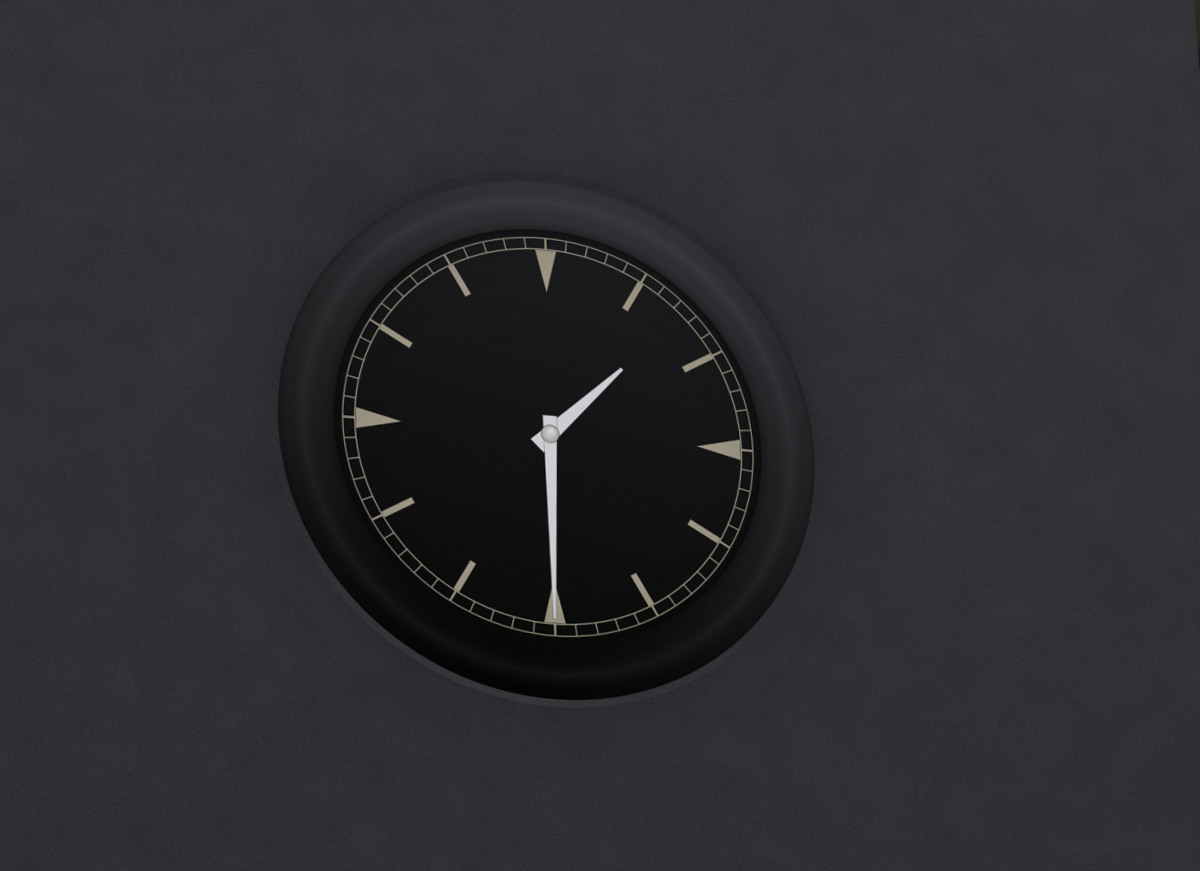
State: 1h30
